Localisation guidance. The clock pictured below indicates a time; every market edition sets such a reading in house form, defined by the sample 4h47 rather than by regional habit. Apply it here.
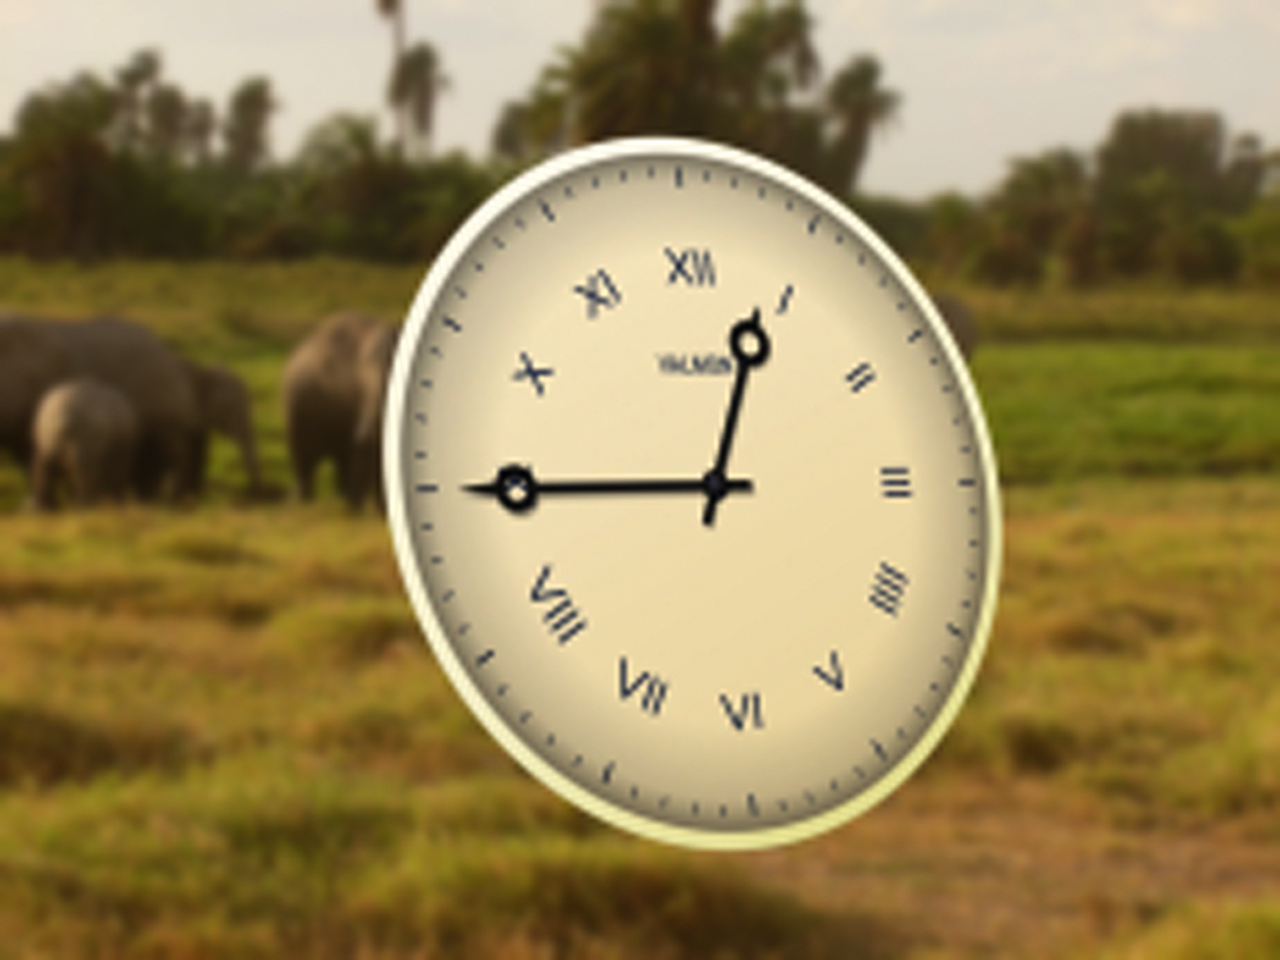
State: 12h45
